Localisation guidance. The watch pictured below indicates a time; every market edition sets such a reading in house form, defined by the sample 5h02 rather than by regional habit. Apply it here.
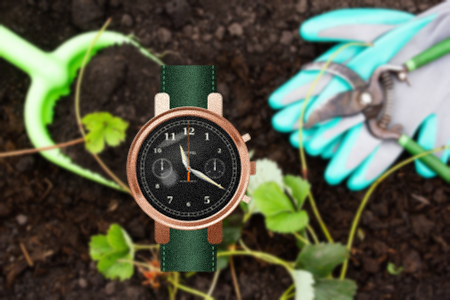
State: 11h20
